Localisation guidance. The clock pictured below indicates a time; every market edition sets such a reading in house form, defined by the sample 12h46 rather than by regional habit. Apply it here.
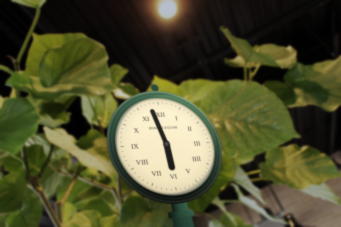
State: 5h58
